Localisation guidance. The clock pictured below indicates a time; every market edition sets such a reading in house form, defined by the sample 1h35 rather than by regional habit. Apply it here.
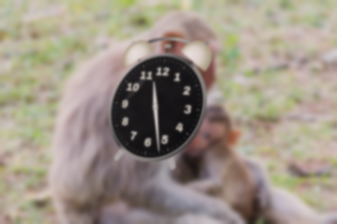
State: 11h27
